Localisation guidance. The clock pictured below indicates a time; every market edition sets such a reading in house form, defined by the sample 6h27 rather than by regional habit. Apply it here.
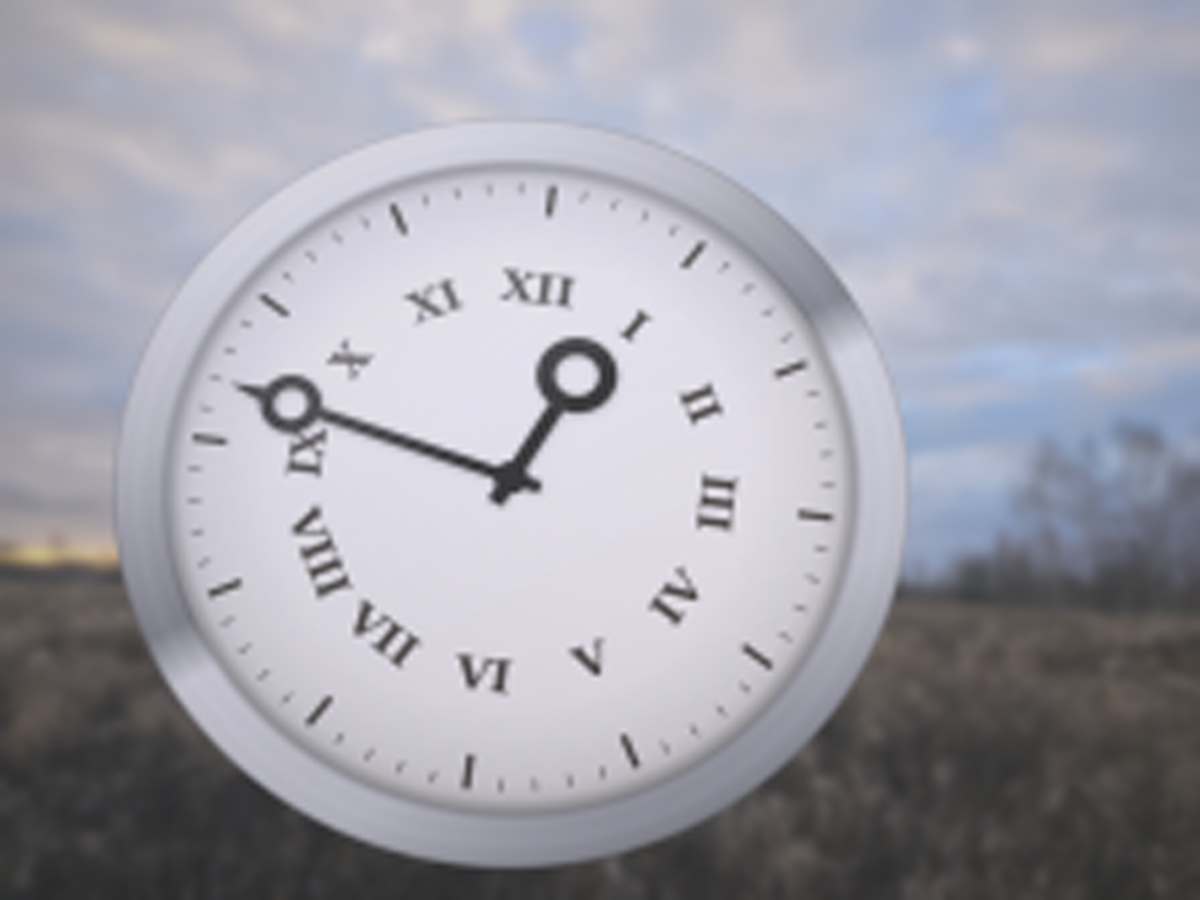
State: 12h47
